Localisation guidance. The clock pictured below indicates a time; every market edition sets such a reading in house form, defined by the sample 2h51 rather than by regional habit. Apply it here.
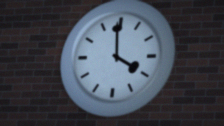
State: 3h59
